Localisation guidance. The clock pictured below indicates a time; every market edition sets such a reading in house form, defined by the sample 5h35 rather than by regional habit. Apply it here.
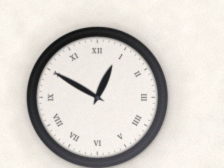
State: 12h50
